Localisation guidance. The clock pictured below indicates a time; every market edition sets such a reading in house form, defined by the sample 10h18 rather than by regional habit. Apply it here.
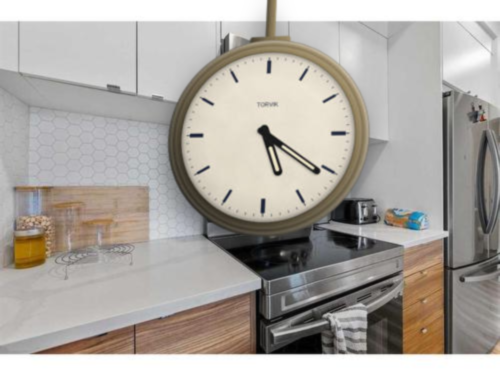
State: 5h21
